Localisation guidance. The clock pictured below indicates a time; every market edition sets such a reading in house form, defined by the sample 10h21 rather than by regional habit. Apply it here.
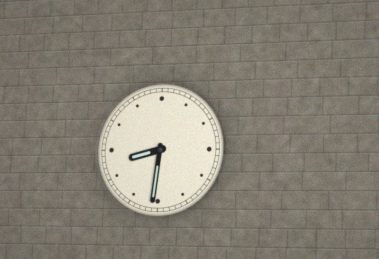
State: 8h31
